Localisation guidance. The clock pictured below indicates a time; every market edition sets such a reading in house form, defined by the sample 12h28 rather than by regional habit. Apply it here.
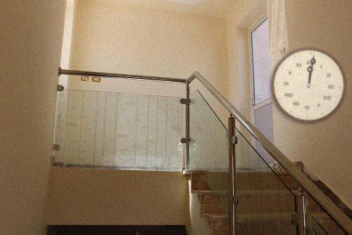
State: 12h01
